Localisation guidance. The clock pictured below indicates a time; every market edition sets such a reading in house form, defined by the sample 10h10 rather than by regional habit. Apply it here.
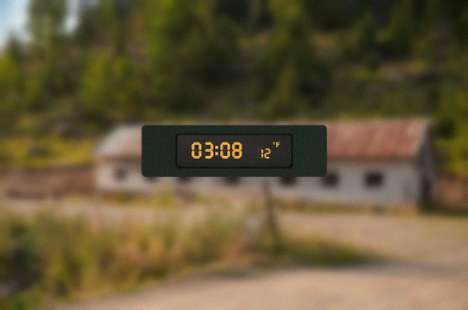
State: 3h08
